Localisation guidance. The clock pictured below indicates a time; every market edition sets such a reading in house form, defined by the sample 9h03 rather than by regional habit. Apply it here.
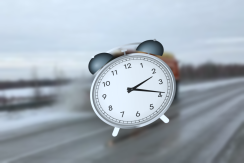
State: 2h19
